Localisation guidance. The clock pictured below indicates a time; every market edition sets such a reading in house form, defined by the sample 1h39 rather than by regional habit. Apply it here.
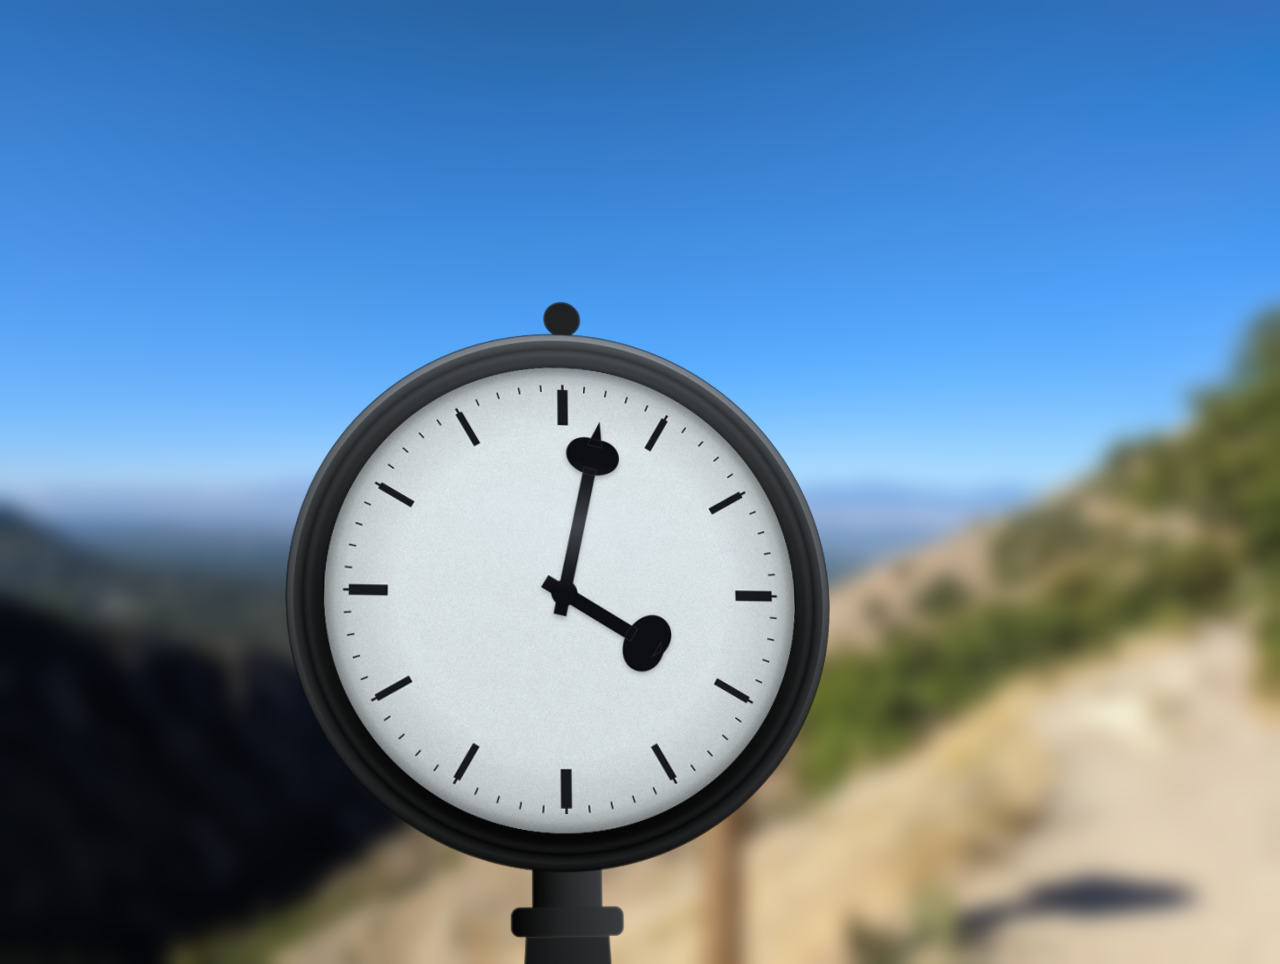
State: 4h02
